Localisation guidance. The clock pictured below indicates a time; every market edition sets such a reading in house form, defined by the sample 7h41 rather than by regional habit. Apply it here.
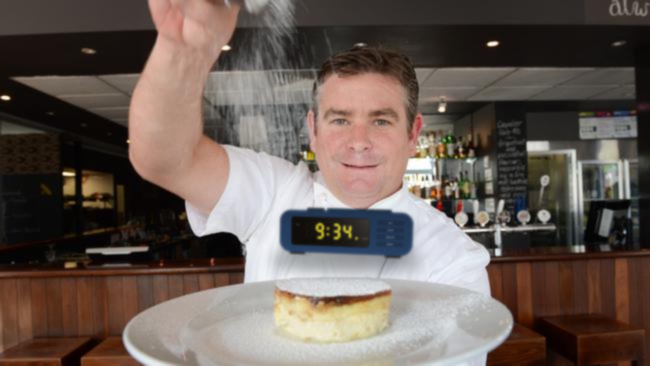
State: 9h34
